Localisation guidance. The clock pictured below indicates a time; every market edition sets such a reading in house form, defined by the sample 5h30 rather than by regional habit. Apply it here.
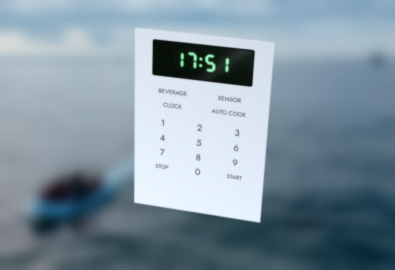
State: 17h51
